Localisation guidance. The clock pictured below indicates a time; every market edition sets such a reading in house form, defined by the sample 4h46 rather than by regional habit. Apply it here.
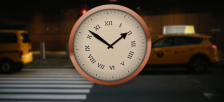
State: 1h52
